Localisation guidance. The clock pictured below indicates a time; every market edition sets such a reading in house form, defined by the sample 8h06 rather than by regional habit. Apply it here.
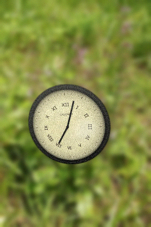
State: 7h03
